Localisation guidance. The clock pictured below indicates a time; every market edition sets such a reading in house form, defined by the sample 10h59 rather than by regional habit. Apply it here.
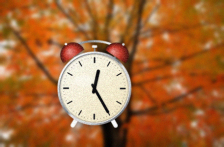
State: 12h25
